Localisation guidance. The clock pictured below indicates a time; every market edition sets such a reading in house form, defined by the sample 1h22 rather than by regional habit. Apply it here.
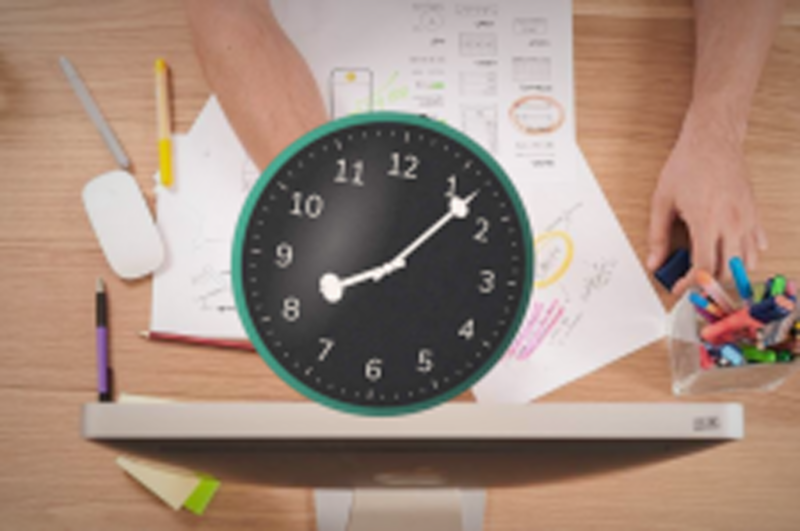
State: 8h07
